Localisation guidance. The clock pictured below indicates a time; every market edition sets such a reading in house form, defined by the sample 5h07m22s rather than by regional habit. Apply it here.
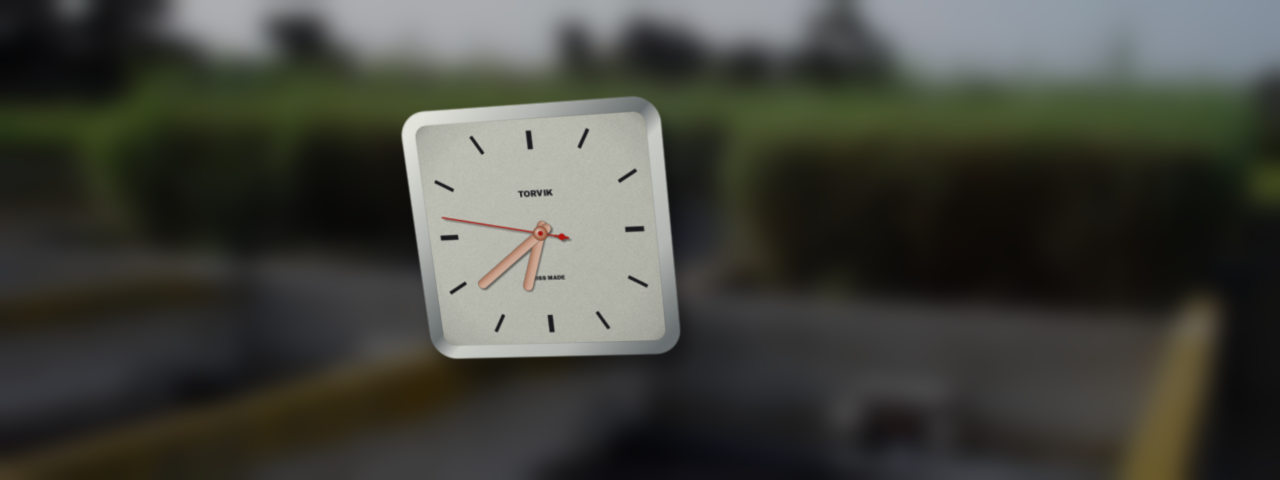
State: 6h38m47s
